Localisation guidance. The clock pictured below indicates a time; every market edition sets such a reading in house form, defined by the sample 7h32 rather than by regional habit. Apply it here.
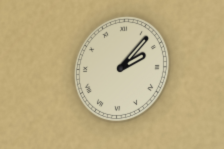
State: 2h07
